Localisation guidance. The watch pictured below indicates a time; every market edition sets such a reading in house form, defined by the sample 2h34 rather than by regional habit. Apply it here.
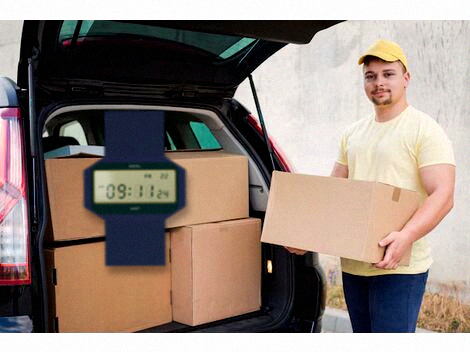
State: 9h11
